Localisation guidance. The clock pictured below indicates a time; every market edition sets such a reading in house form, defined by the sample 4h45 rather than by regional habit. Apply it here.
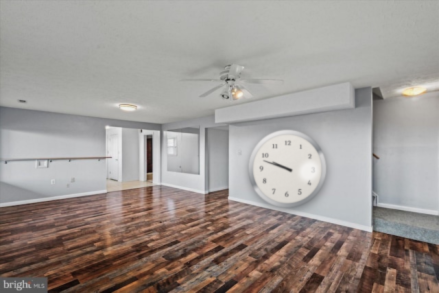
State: 9h48
